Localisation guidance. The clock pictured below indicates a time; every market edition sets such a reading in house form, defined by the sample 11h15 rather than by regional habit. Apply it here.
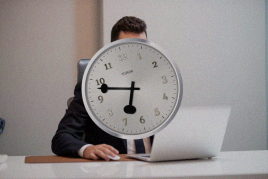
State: 6h48
